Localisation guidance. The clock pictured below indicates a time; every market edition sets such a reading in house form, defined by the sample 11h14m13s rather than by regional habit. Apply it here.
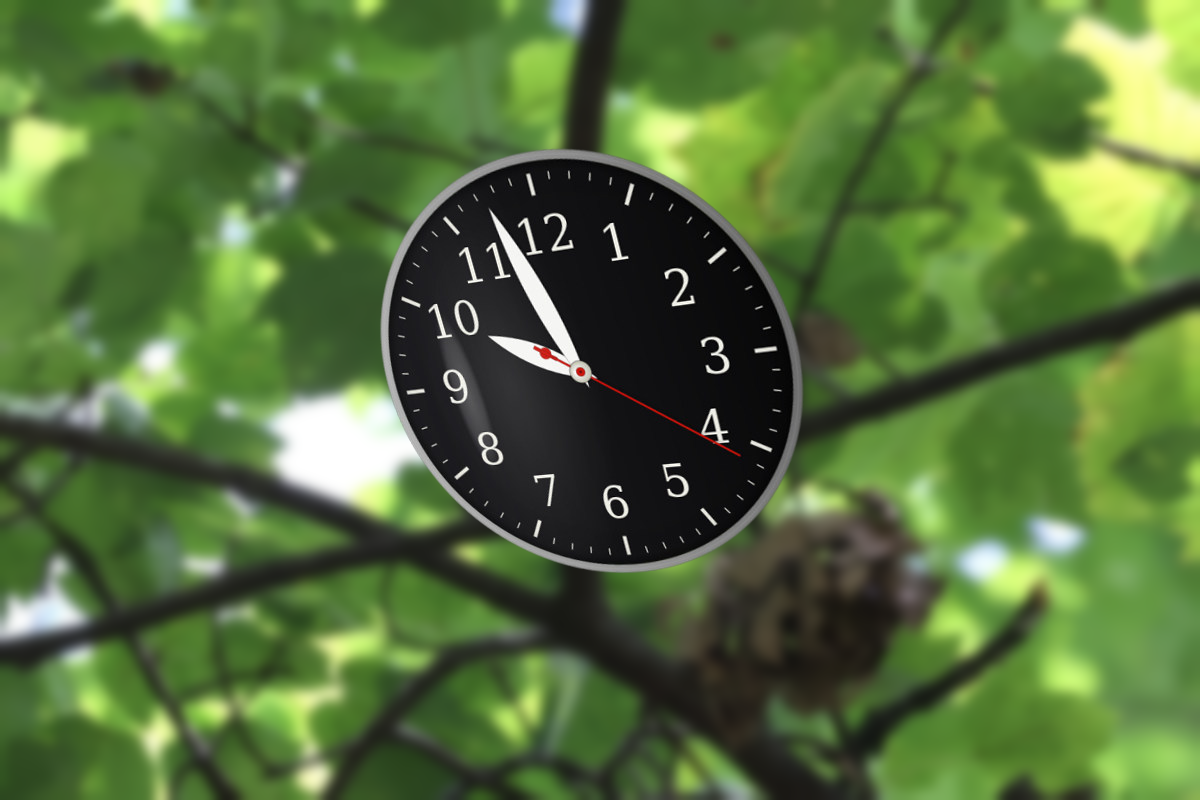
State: 9h57m21s
